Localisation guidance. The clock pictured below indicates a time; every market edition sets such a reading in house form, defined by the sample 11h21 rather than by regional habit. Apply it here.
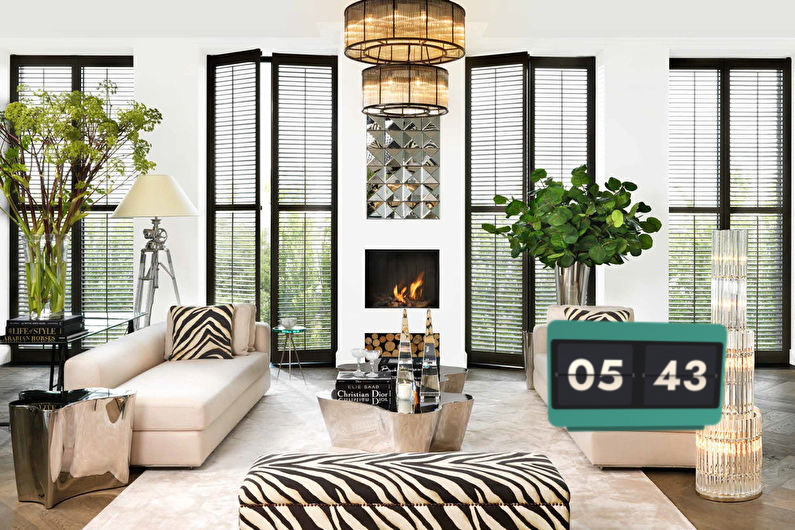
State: 5h43
